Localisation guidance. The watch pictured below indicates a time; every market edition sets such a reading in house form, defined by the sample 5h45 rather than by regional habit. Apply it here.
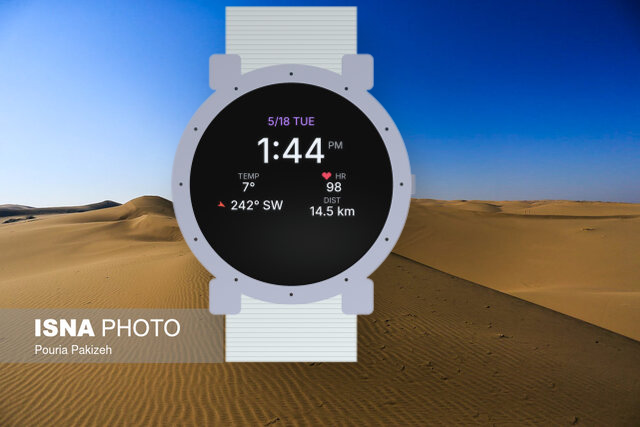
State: 1h44
